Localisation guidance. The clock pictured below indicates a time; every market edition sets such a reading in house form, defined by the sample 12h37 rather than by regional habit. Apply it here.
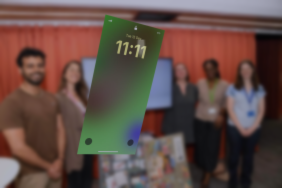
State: 11h11
